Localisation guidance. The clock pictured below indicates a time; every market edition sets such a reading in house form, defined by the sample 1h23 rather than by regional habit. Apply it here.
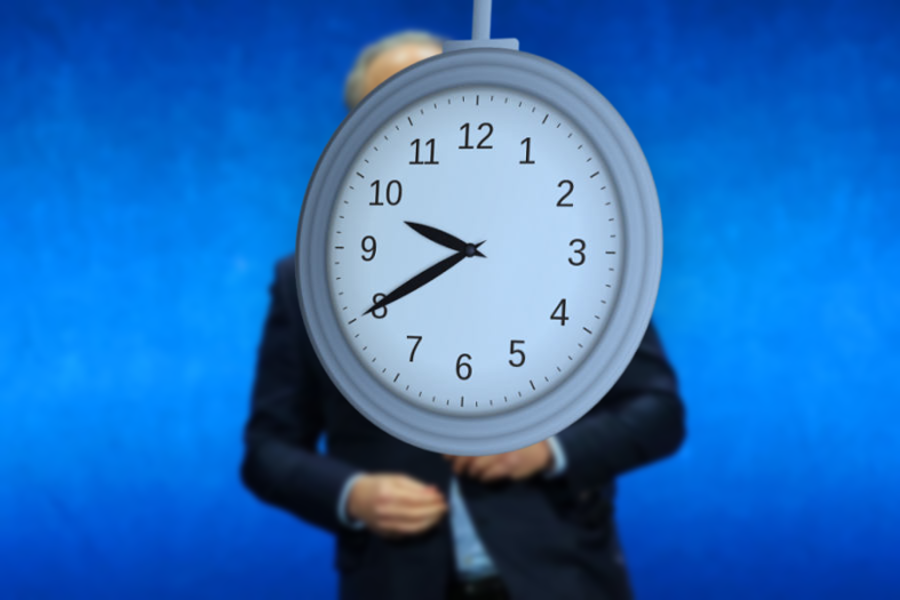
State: 9h40
